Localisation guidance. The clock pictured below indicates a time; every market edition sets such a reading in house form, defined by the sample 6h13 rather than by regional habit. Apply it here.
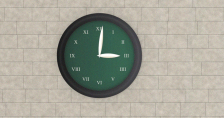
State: 3h01
